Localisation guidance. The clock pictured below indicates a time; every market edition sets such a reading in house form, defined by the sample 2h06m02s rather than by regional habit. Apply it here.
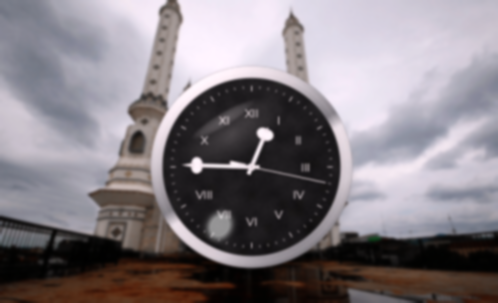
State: 12h45m17s
